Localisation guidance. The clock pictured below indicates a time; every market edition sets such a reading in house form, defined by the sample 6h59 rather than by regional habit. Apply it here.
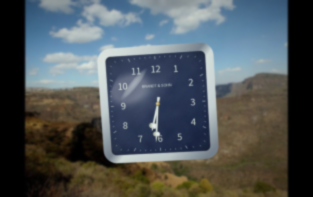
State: 6h31
